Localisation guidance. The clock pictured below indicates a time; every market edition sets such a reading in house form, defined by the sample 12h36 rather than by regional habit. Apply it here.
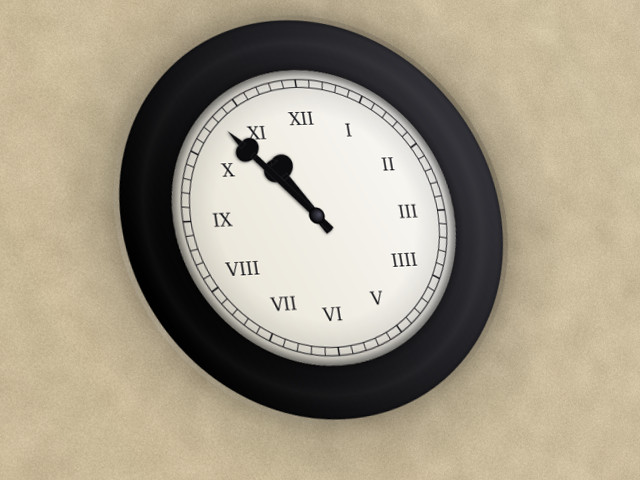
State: 10h53
